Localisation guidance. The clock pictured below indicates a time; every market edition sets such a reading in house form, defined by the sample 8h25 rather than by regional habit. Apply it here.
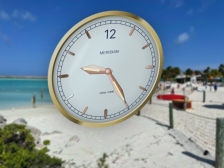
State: 9h25
